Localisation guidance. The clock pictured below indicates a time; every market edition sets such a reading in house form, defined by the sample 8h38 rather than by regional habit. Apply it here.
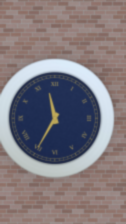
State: 11h35
